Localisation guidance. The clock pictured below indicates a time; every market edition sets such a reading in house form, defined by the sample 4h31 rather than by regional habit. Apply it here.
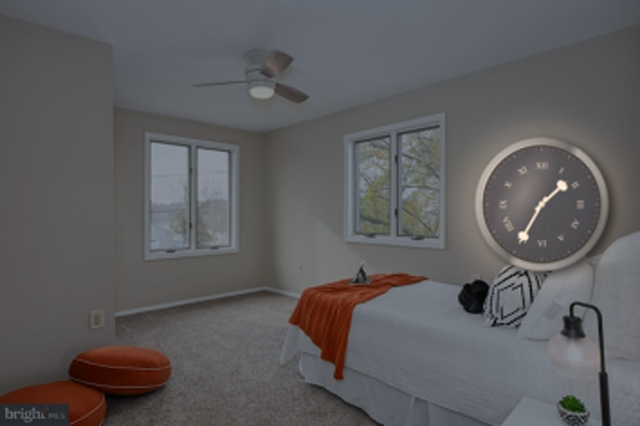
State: 1h35
